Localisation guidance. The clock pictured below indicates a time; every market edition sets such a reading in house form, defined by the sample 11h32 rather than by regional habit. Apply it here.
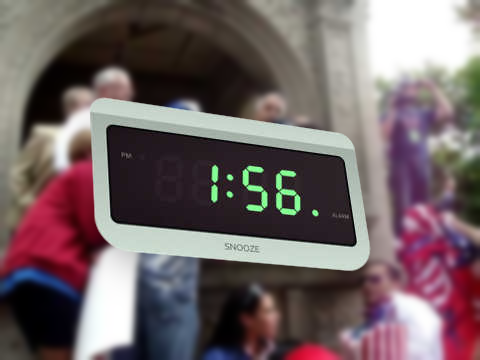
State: 1h56
